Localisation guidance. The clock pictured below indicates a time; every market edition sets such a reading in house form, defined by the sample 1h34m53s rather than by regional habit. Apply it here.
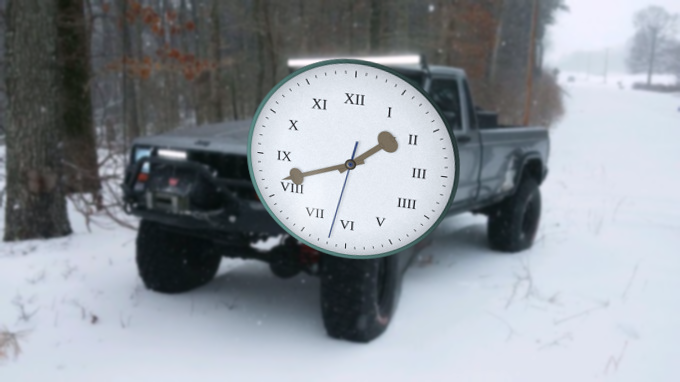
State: 1h41m32s
